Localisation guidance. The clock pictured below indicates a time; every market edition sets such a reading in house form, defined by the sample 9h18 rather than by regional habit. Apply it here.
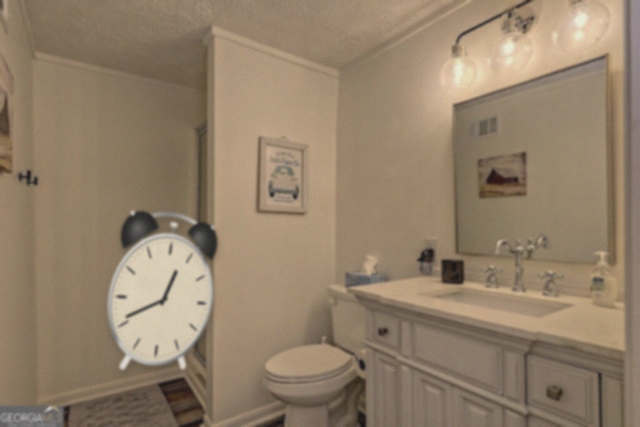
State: 12h41
